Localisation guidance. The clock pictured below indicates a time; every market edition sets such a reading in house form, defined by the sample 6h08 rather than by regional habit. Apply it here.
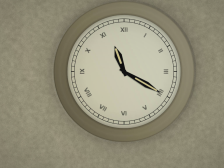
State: 11h20
